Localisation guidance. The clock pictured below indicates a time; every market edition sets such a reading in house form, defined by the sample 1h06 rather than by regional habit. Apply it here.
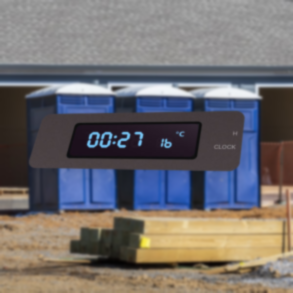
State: 0h27
